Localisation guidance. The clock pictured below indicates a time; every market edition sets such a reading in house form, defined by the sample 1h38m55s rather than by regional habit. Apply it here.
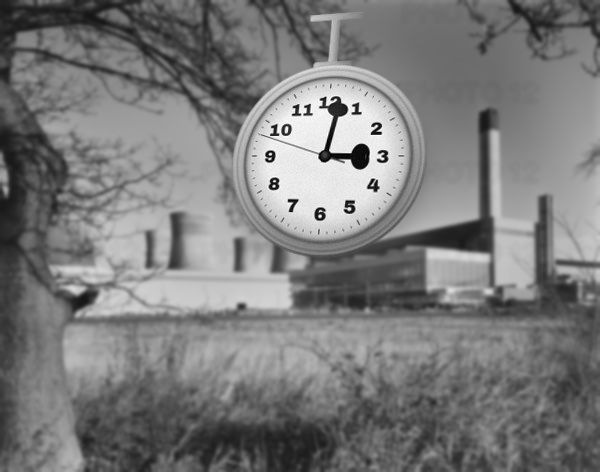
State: 3h01m48s
